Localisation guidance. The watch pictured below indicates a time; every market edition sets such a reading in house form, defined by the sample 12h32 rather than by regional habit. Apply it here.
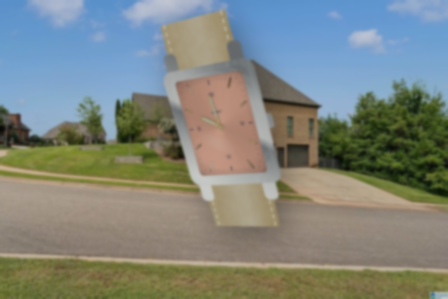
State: 9h59
